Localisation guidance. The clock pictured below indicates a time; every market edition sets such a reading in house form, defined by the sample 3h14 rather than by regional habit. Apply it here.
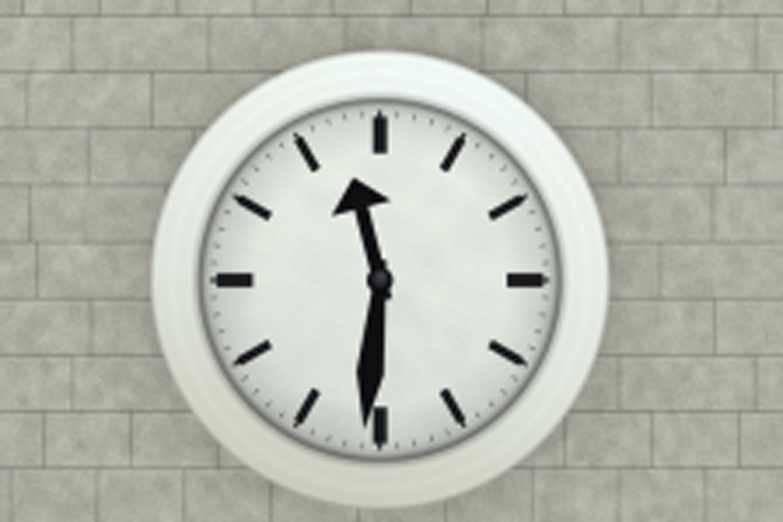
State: 11h31
